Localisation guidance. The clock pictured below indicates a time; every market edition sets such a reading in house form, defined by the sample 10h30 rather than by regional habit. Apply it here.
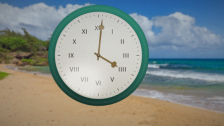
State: 4h01
